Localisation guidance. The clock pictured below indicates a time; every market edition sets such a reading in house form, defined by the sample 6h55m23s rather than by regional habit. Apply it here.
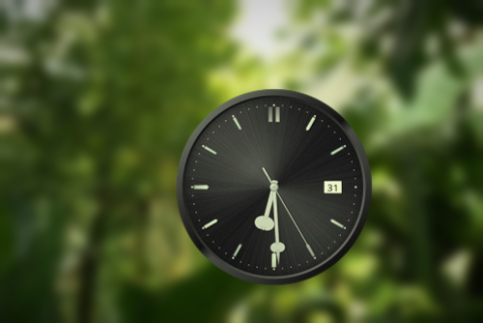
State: 6h29m25s
